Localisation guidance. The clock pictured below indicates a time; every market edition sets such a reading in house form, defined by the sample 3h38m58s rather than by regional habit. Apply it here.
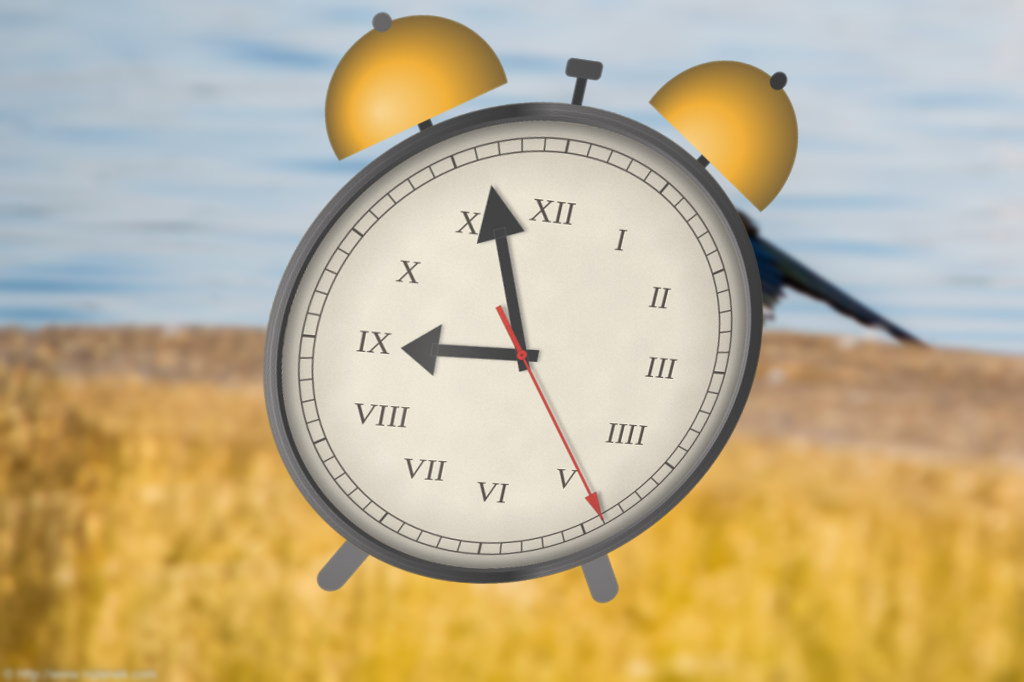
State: 8h56m24s
